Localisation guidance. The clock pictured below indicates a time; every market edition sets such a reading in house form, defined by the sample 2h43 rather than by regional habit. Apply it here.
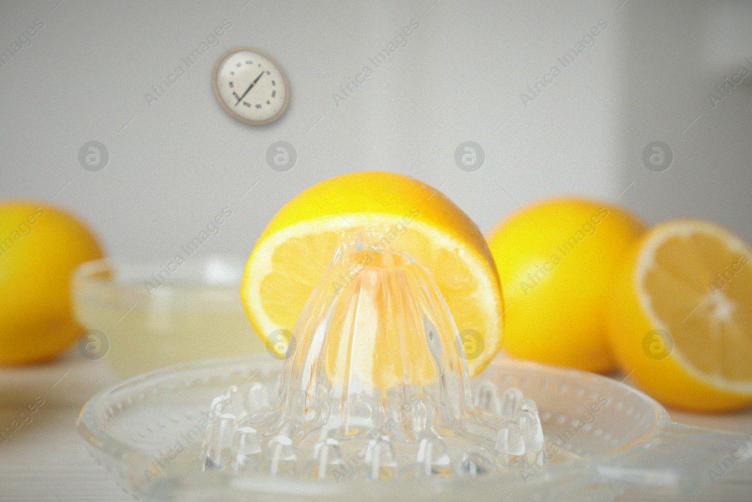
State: 1h38
